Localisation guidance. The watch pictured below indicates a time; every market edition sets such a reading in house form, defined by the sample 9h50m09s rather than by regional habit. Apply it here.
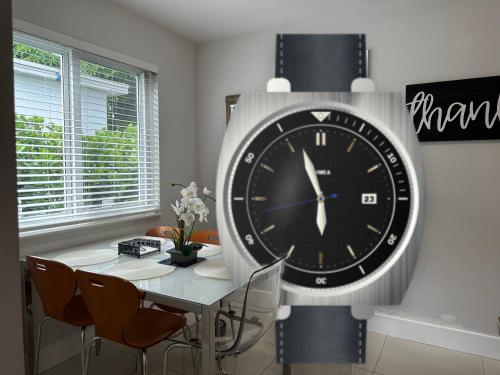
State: 5h56m43s
